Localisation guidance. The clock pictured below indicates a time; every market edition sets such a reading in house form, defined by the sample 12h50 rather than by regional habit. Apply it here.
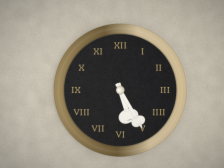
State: 5h25
